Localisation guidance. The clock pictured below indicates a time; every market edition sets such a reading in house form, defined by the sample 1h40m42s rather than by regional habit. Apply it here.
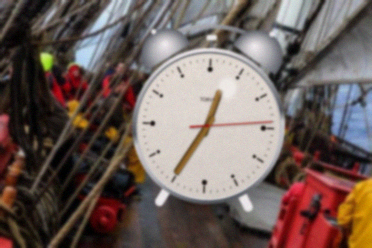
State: 12h35m14s
